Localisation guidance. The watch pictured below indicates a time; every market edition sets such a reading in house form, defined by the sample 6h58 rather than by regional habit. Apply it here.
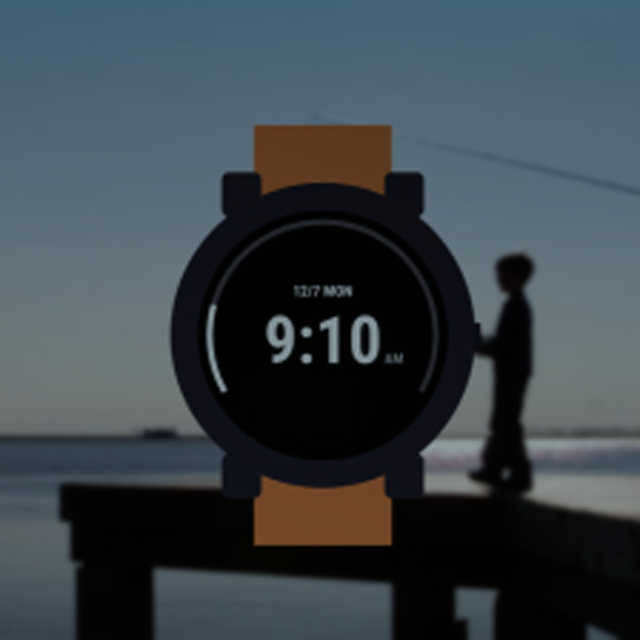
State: 9h10
